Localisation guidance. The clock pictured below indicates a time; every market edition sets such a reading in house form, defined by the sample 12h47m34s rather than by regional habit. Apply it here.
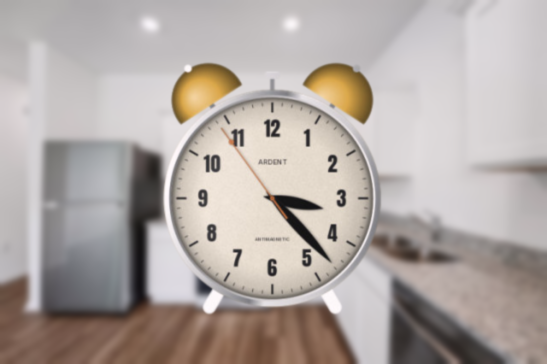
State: 3h22m54s
